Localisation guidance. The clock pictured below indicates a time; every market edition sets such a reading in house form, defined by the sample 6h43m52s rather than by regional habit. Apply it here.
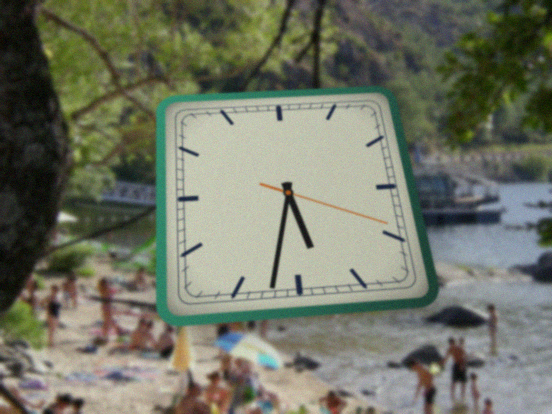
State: 5h32m19s
